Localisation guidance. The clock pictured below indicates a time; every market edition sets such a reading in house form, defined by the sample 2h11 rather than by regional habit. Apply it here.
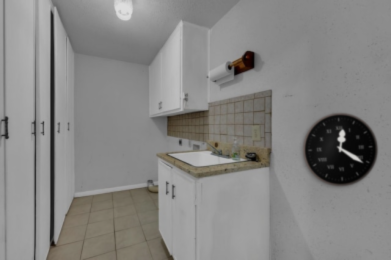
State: 12h21
